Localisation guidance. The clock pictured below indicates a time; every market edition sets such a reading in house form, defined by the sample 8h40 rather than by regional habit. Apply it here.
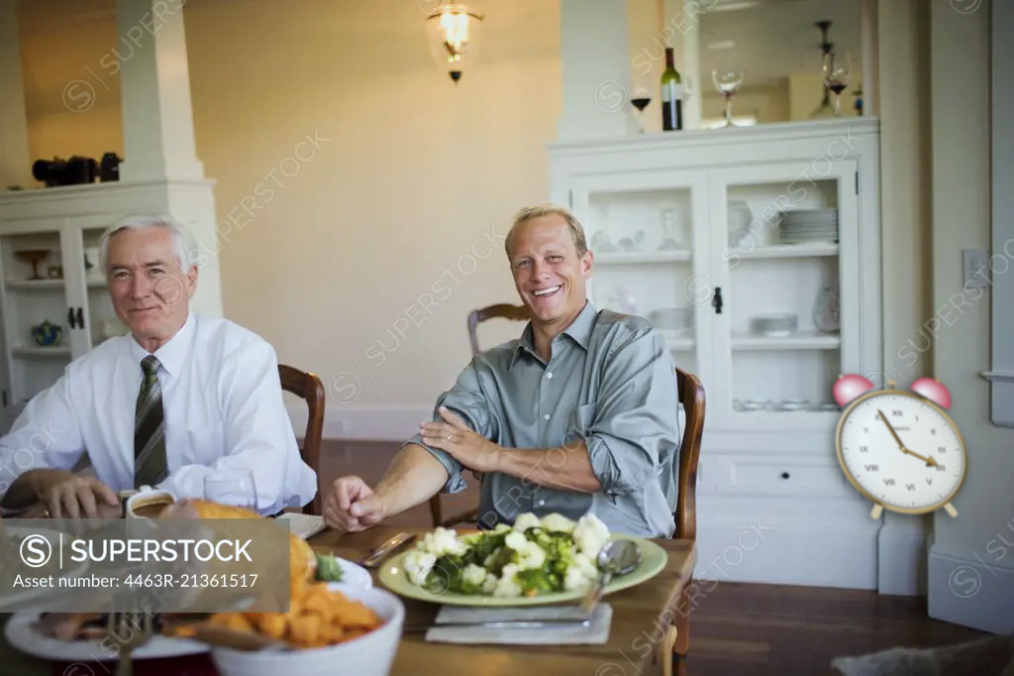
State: 3h56
